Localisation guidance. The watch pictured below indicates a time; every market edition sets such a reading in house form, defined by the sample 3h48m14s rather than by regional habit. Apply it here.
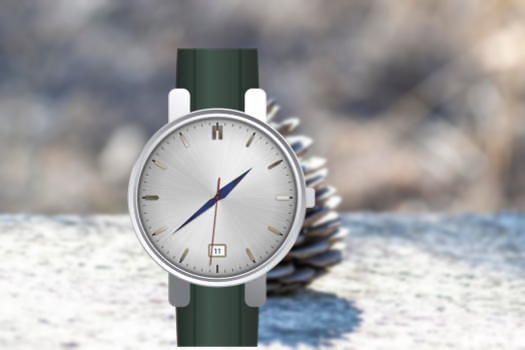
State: 1h38m31s
